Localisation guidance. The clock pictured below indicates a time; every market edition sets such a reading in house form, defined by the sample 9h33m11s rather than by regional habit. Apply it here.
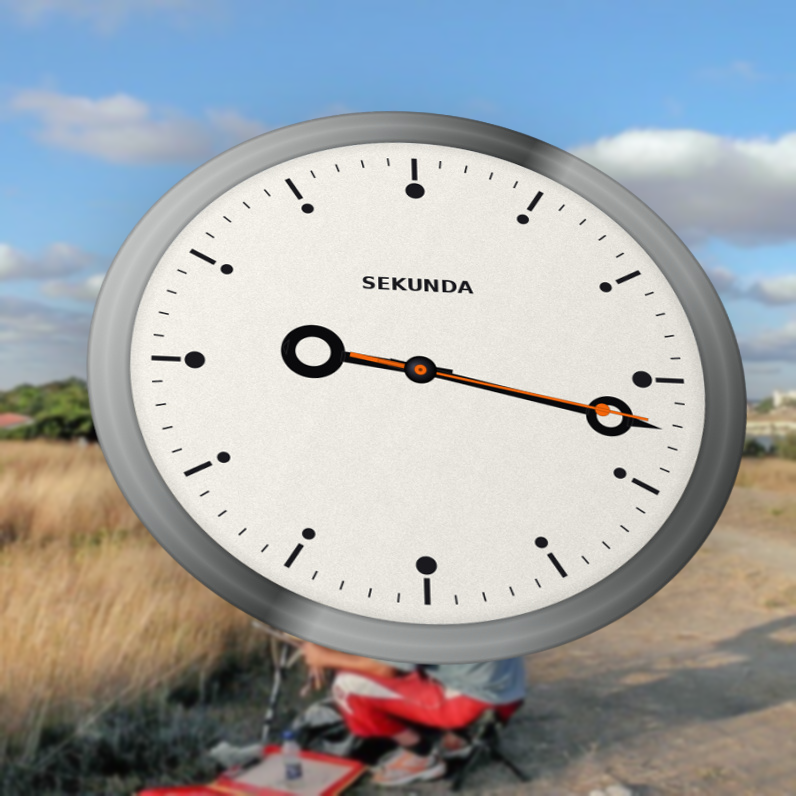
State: 9h17m17s
